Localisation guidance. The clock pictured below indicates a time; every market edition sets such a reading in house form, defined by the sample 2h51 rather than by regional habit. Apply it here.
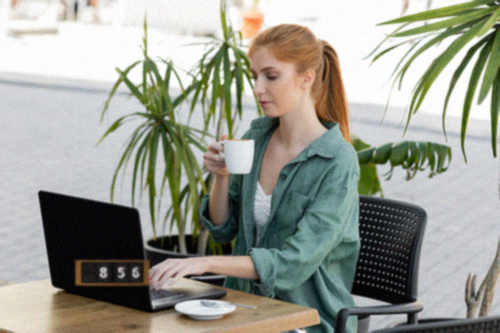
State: 8h56
